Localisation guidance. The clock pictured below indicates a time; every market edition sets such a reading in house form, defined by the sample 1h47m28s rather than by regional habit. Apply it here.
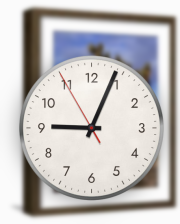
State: 9h03m55s
